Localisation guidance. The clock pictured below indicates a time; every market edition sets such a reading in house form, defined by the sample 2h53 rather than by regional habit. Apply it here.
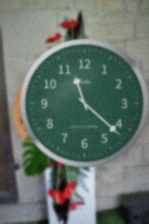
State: 11h22
